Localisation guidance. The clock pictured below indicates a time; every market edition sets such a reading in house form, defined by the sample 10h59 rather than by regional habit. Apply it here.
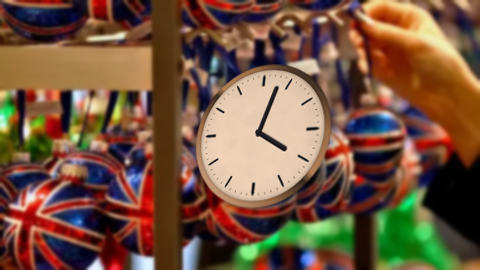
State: 4h03
